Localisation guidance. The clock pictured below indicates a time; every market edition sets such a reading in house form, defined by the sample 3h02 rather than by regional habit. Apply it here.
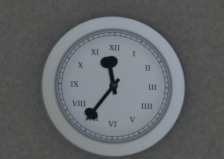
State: 11h36
